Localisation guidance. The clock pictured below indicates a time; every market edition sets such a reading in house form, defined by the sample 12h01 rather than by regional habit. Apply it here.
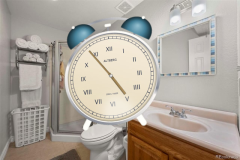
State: 4h54
